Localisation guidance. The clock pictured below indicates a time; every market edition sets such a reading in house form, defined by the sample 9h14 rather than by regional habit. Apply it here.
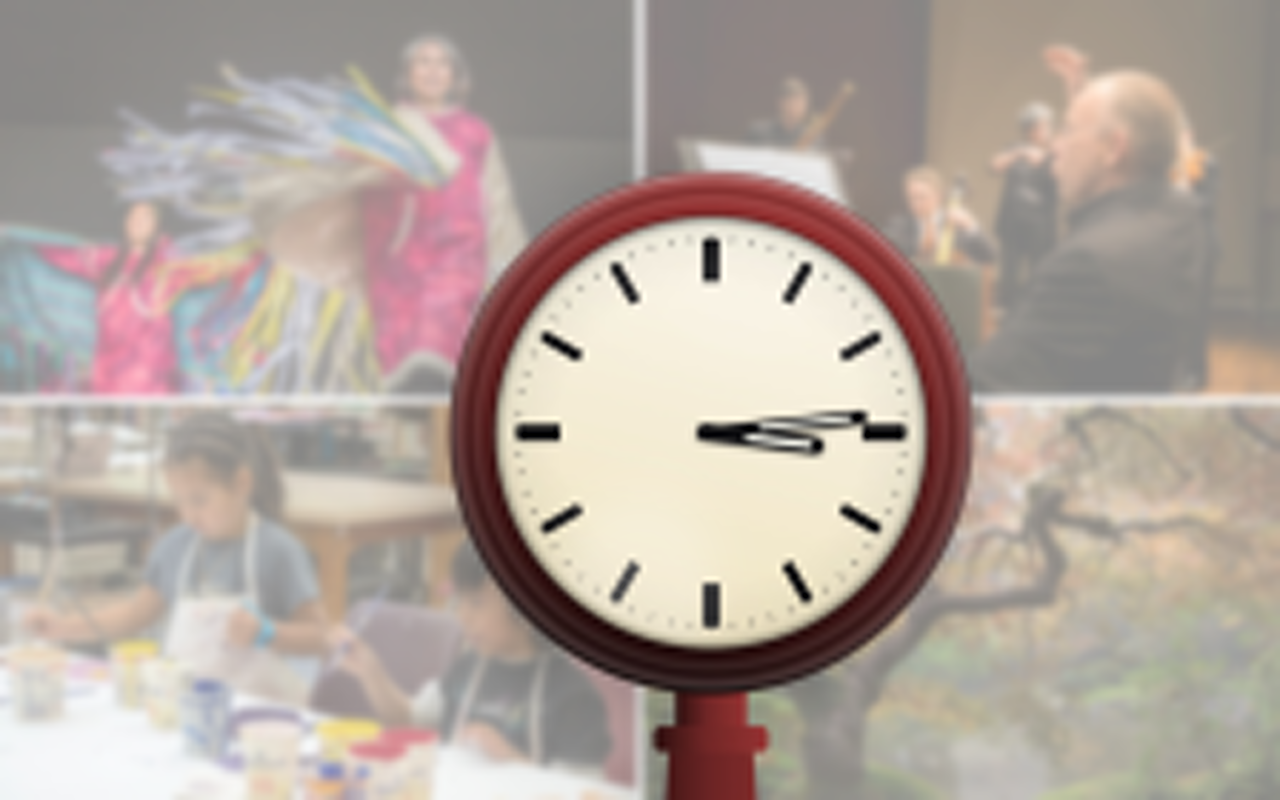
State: 3h14
